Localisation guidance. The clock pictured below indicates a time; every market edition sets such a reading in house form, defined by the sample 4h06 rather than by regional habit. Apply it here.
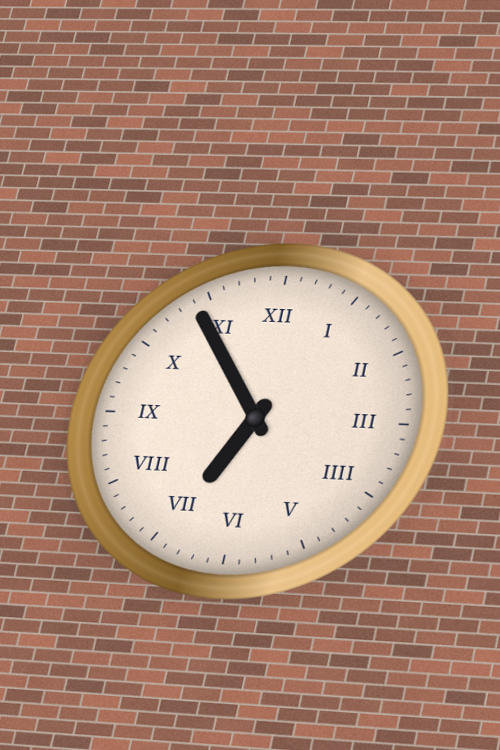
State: 6h54
